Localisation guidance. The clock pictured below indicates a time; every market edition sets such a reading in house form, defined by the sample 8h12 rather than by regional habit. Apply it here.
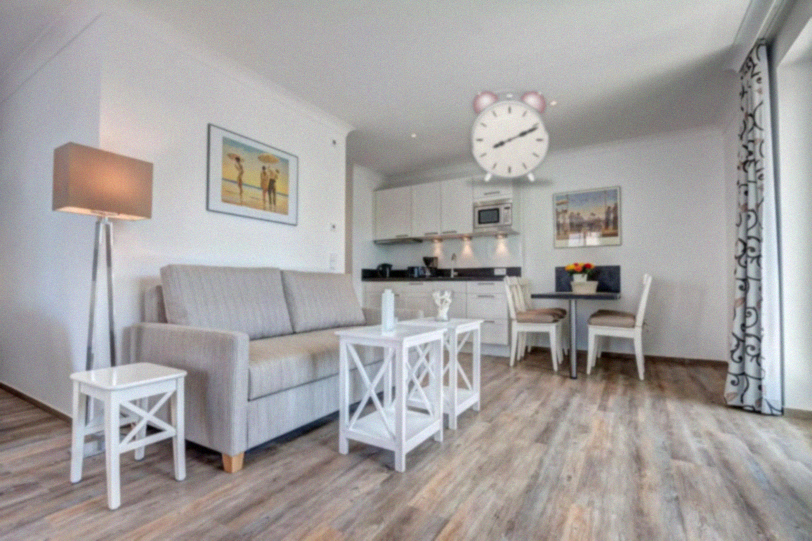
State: 8h11
